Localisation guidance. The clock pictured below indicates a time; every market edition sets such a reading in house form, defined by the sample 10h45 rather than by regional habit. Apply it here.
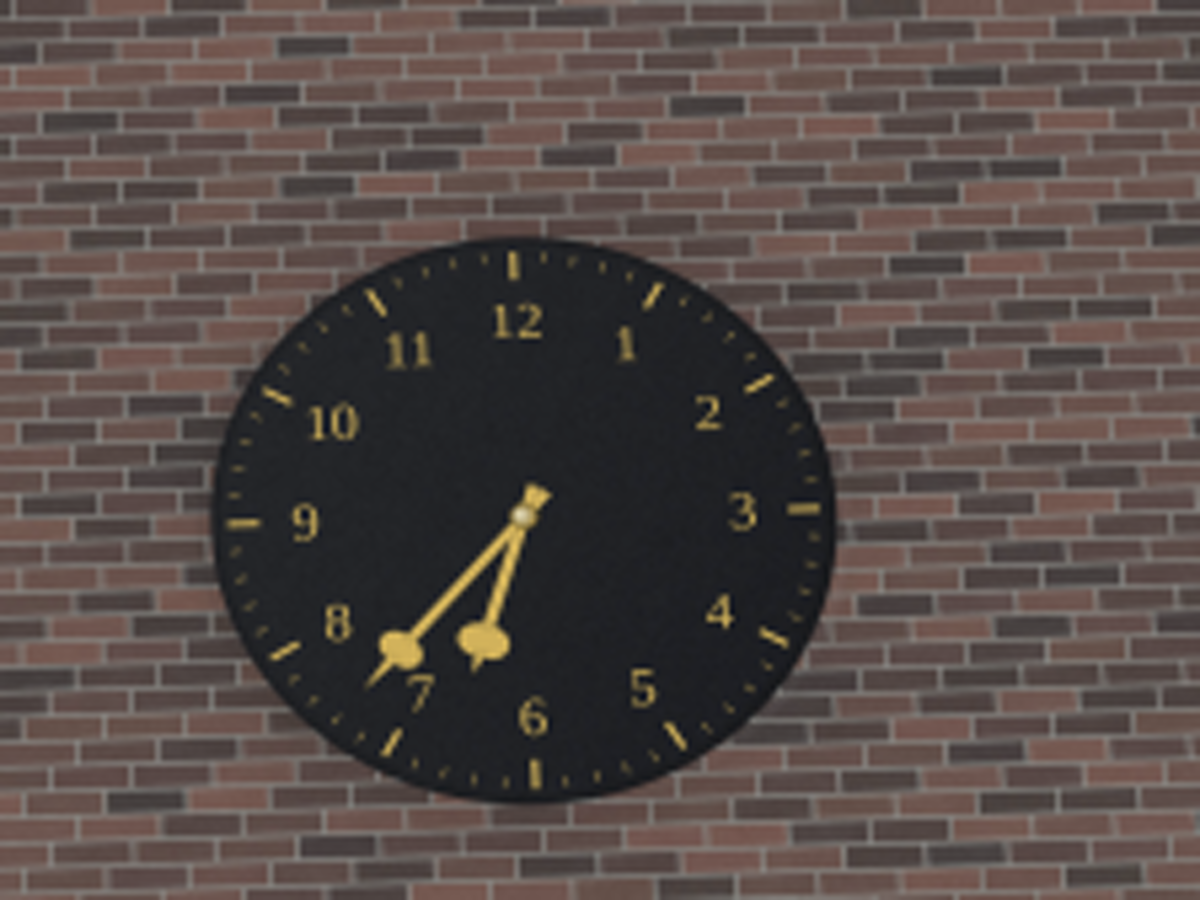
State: 6h37
